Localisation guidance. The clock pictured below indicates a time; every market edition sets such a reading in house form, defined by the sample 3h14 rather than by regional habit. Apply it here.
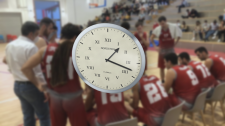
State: 1h18
